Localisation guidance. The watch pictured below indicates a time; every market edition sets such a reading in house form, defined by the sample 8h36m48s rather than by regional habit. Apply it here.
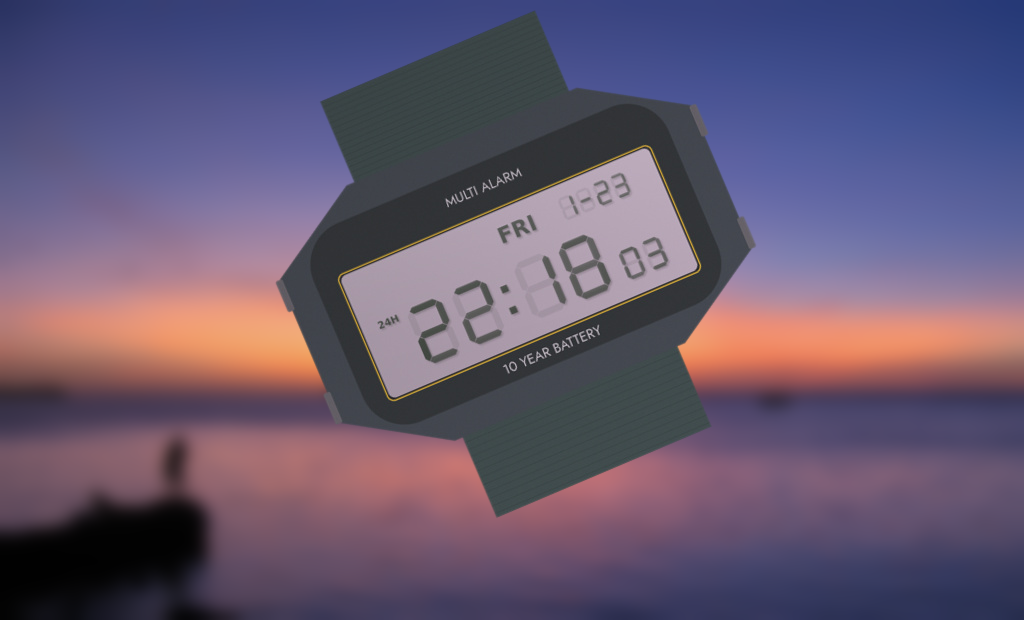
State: 22h18m03s
